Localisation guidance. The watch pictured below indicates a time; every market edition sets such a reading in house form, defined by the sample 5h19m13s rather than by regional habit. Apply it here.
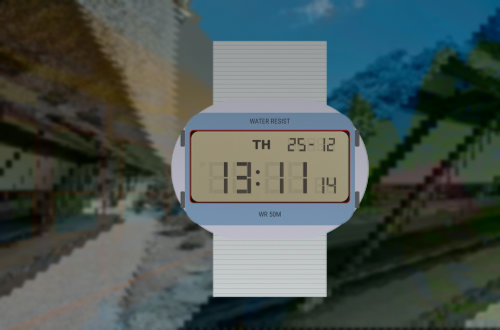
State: 13h11m14s
